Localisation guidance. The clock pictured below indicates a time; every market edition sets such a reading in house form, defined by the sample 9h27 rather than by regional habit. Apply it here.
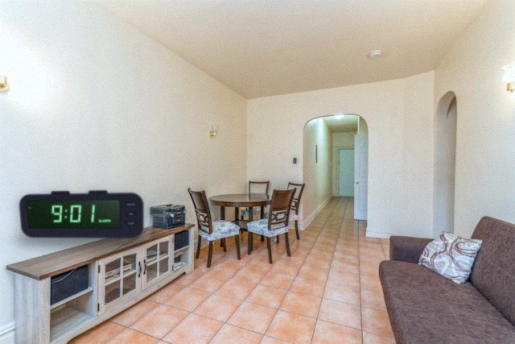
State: 9h01
